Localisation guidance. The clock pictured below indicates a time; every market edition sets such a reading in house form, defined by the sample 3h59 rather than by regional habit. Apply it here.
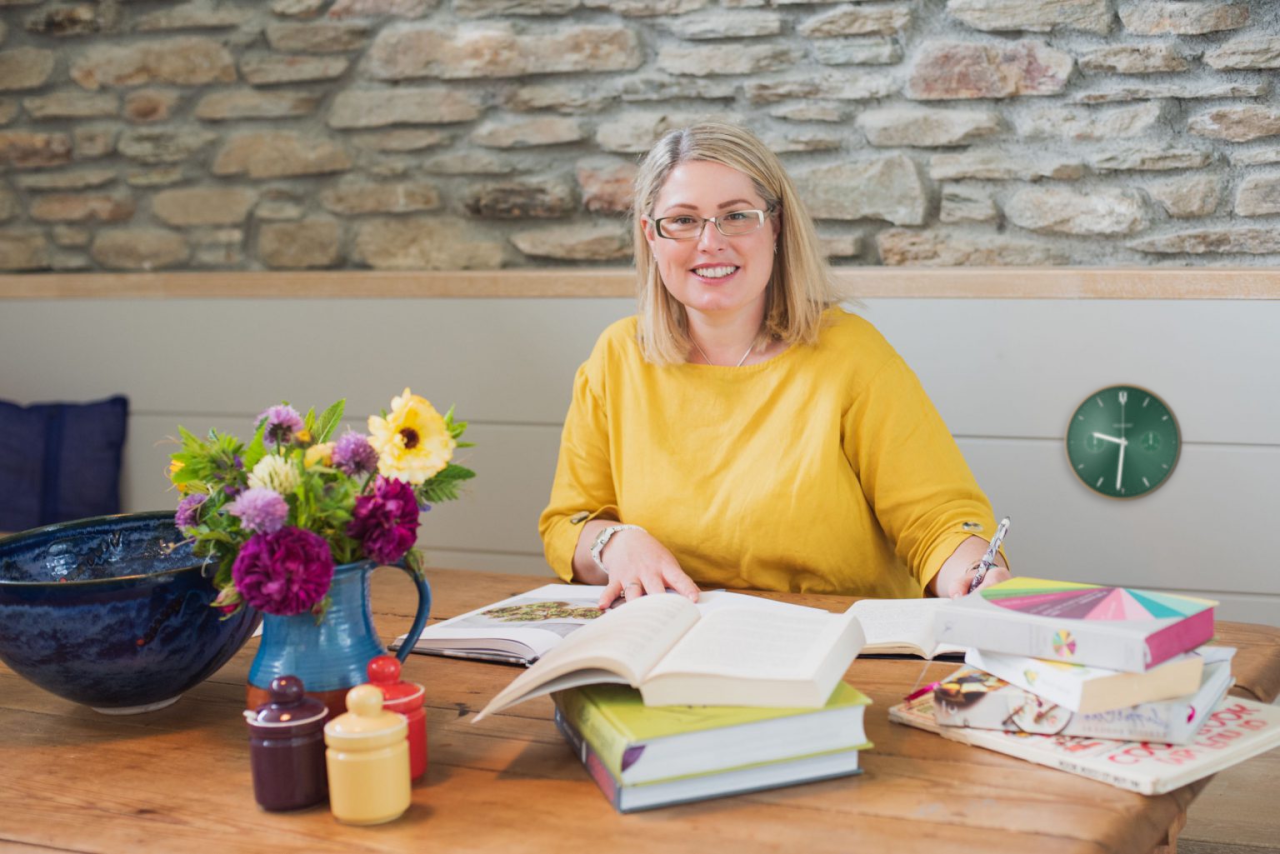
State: 9h31
